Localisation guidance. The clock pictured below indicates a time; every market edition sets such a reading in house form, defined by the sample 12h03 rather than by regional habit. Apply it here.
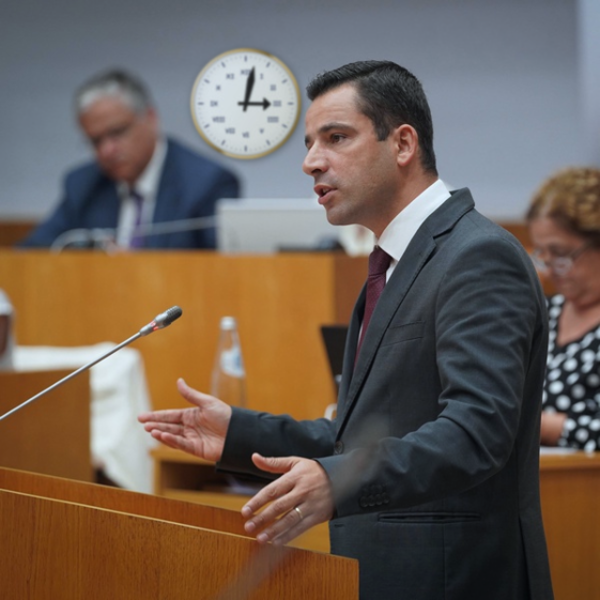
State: 3h02
